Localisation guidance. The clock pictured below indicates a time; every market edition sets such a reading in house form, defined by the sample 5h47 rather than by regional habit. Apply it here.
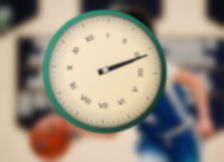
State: 3h16
